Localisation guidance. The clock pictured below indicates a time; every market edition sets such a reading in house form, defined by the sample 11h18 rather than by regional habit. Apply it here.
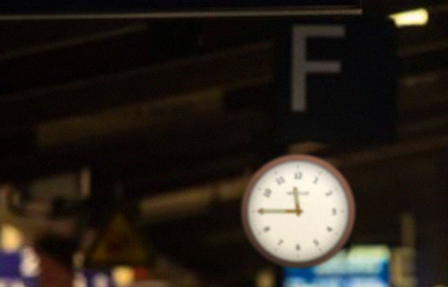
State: 11h45
